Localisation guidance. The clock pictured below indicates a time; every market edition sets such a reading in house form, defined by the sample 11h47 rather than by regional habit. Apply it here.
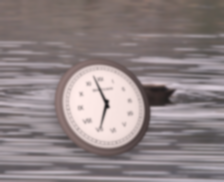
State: 6h58
